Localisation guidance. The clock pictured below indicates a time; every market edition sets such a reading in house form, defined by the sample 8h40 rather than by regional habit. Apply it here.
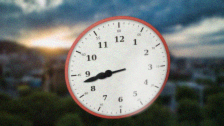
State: 8h43
